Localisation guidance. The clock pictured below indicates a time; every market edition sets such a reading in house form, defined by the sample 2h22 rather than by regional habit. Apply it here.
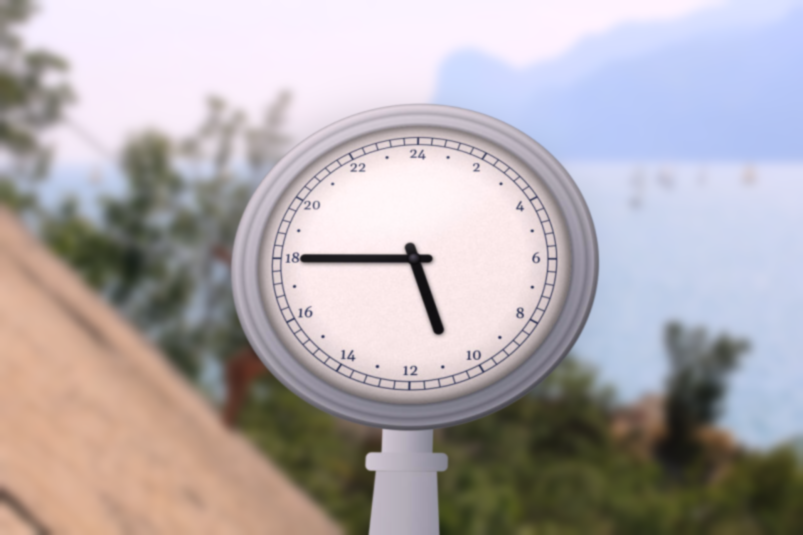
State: 10h45
